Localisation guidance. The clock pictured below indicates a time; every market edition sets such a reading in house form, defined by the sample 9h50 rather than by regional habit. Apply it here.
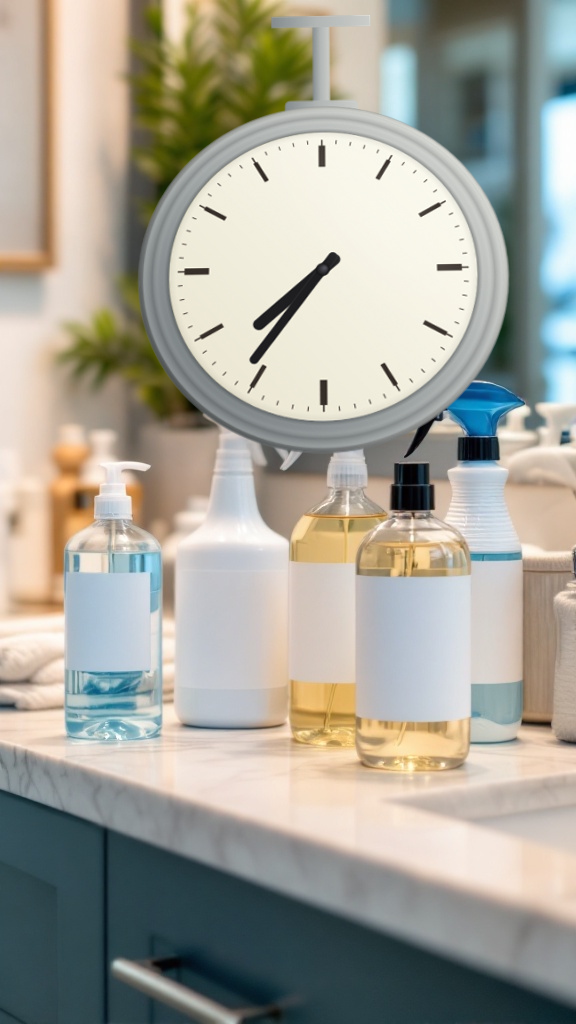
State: 7h36
